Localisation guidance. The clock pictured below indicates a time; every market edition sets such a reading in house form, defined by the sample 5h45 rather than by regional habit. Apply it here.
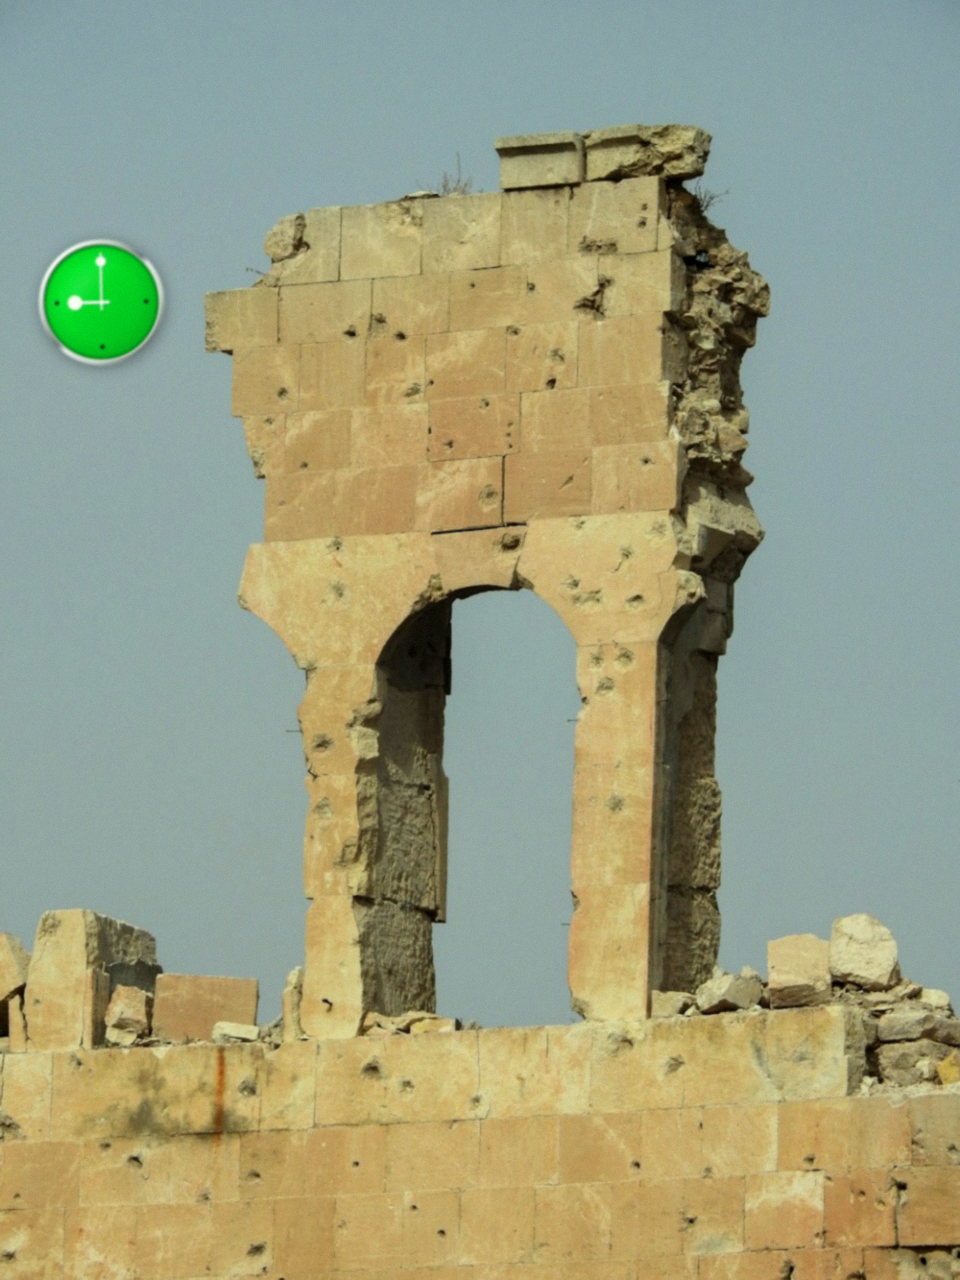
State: 9h00
